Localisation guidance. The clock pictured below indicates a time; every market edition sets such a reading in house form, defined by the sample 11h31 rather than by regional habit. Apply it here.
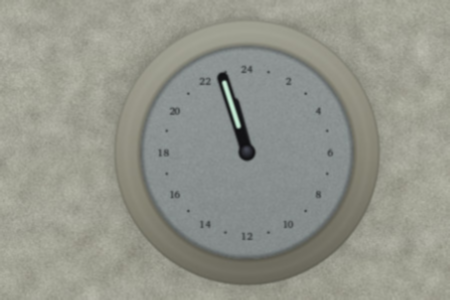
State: 22h57
